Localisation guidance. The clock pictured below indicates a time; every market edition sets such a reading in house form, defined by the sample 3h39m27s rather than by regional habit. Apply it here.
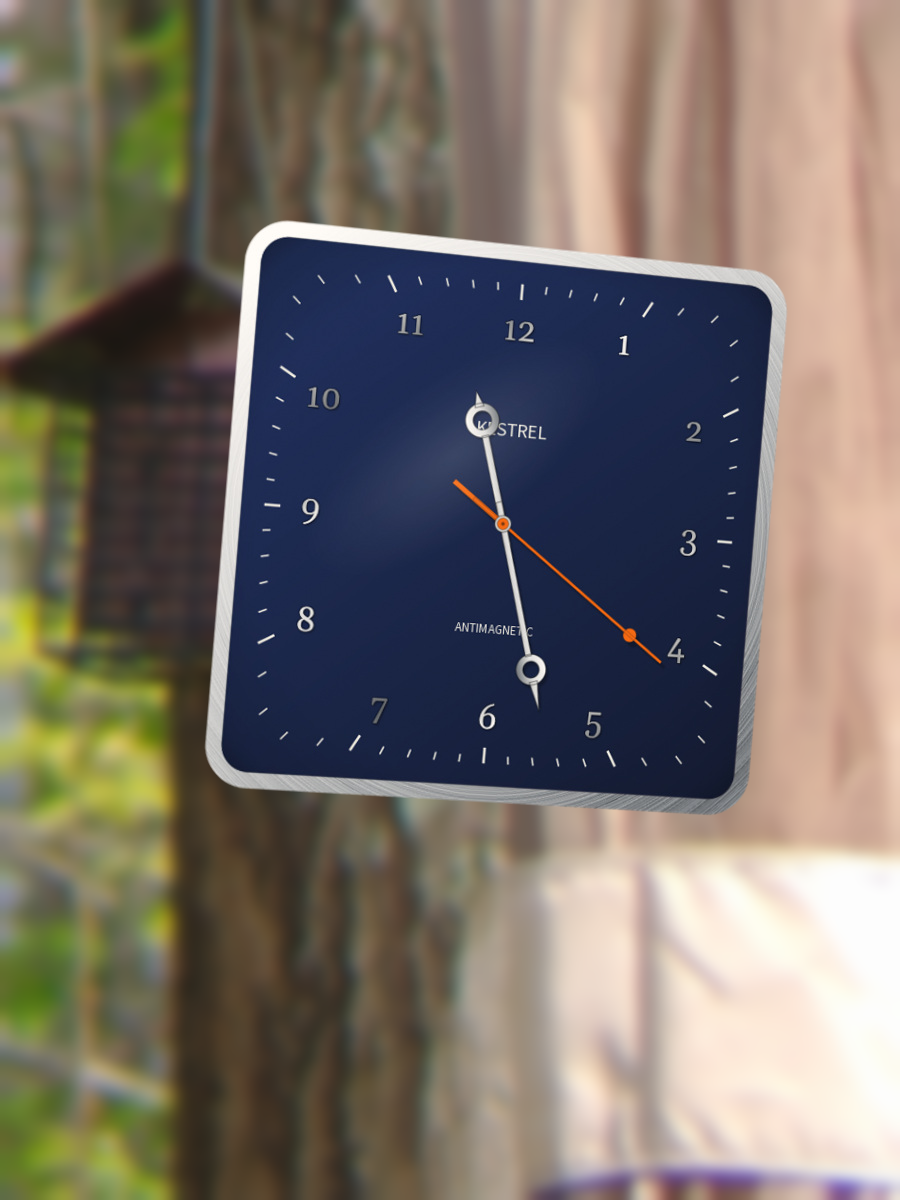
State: 11h27m21s
